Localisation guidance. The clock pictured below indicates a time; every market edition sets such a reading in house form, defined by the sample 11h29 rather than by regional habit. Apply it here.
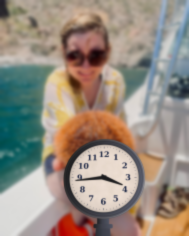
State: 3h44
